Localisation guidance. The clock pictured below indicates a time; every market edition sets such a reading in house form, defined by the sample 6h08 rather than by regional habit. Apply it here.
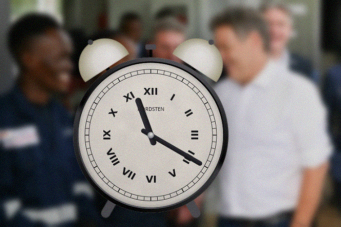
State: 11h20
